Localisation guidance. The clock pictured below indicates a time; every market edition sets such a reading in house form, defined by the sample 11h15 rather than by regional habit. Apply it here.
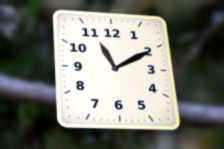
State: 11h10
